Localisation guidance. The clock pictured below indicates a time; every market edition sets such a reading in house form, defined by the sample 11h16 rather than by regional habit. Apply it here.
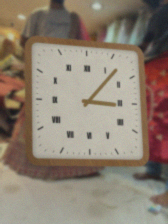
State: 3h07
